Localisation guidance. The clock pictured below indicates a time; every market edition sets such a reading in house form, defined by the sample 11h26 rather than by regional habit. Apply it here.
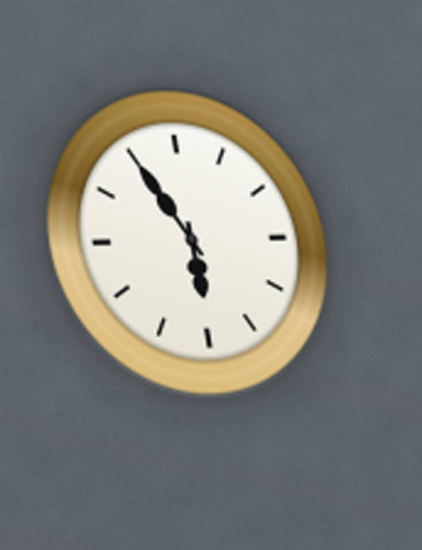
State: 5h55
